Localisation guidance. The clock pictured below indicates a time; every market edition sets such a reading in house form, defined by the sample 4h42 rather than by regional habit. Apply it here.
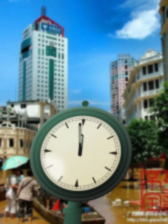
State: 11h59
